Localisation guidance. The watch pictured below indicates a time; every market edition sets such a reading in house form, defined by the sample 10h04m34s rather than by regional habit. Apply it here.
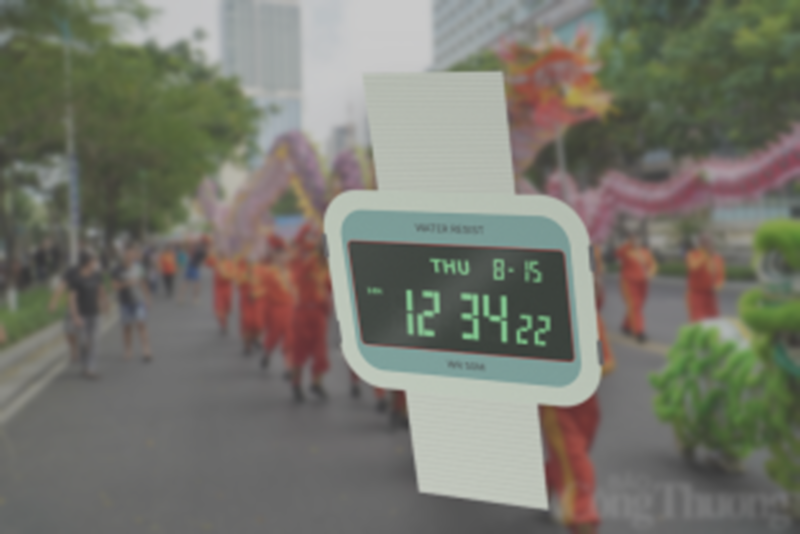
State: 12h34m22s
